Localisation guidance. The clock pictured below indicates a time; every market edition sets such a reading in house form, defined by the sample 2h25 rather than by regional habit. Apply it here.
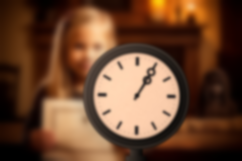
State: 1h05
